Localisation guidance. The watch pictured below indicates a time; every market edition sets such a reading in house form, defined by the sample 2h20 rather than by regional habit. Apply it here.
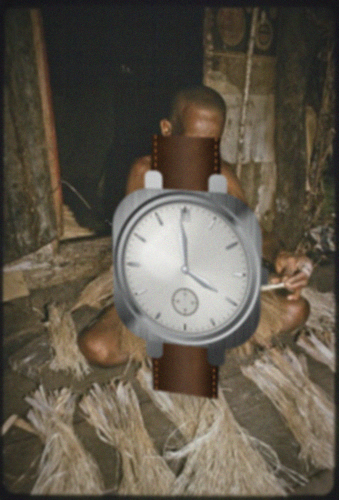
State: 3h59
